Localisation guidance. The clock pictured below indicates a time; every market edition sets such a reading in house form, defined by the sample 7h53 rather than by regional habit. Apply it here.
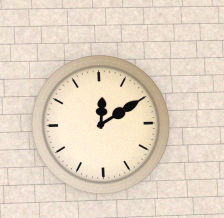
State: 12h10
